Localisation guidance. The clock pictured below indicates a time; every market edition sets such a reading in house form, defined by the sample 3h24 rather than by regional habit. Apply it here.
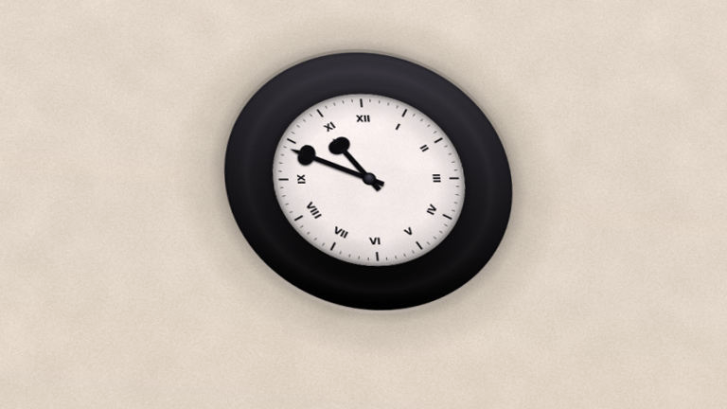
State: 10h49
